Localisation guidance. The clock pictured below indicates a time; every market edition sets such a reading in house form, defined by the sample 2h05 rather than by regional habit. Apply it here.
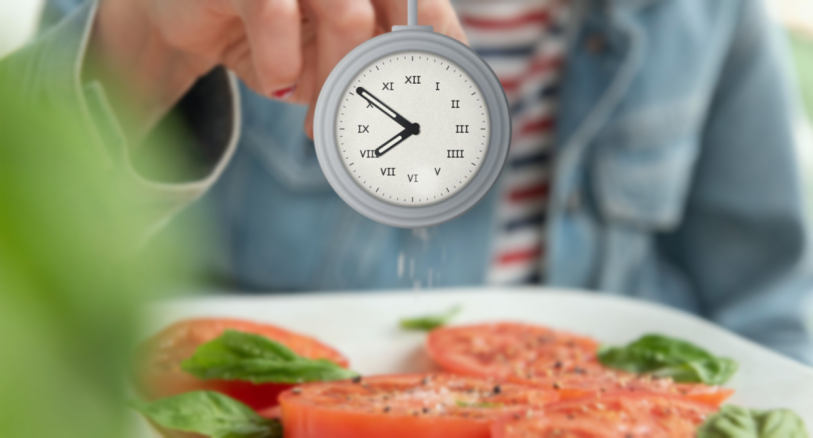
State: 7h51
